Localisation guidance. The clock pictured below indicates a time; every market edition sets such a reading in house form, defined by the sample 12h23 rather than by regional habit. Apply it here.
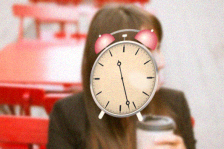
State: 11h27
